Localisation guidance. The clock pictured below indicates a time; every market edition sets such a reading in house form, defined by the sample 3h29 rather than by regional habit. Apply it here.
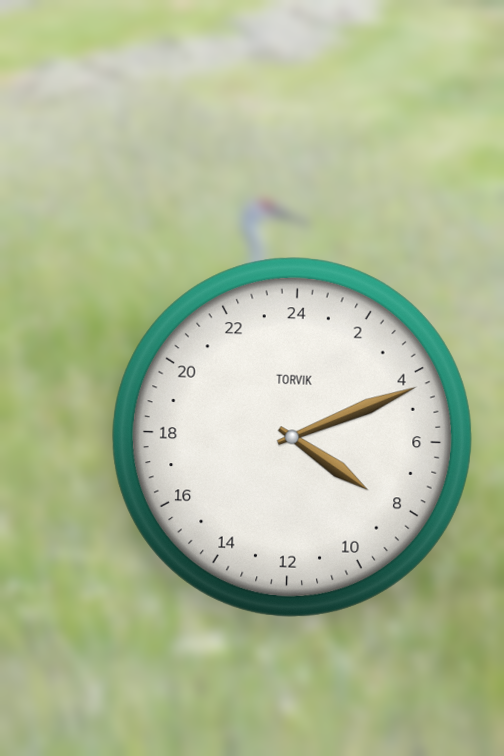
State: 8h11
